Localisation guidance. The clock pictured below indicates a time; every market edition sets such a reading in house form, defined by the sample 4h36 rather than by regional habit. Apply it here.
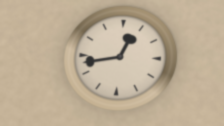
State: 12h43
